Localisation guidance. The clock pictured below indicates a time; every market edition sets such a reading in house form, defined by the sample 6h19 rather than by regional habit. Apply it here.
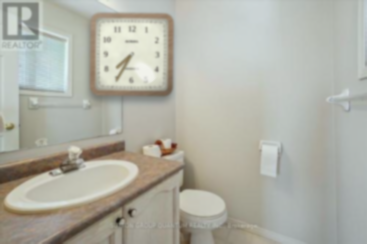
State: 7h35
